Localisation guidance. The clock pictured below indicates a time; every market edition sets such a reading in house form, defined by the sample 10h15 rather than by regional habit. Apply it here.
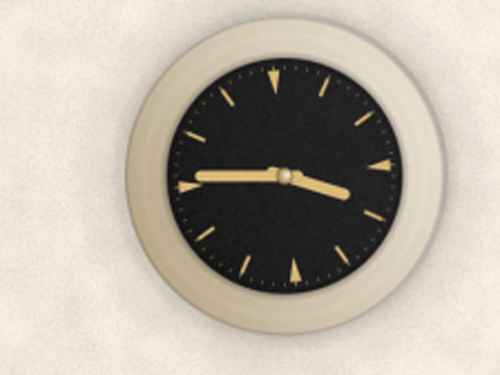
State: 3h46
